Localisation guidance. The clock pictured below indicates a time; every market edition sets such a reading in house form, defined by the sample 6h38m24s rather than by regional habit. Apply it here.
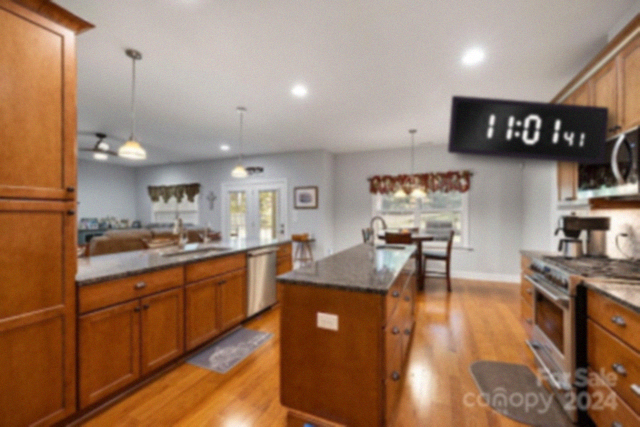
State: 11h01m41s
